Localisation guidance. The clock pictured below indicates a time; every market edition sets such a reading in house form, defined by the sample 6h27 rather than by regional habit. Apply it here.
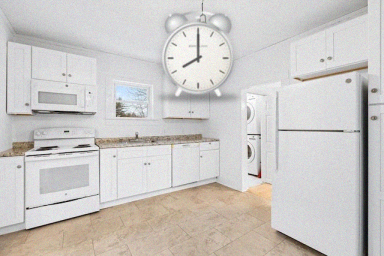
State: 8h00
